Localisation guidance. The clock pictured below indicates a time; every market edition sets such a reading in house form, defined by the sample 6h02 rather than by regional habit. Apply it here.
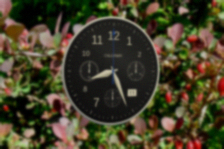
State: 8h26
